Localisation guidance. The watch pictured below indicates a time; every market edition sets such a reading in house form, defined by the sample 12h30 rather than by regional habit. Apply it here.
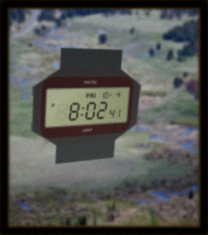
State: 8h02
